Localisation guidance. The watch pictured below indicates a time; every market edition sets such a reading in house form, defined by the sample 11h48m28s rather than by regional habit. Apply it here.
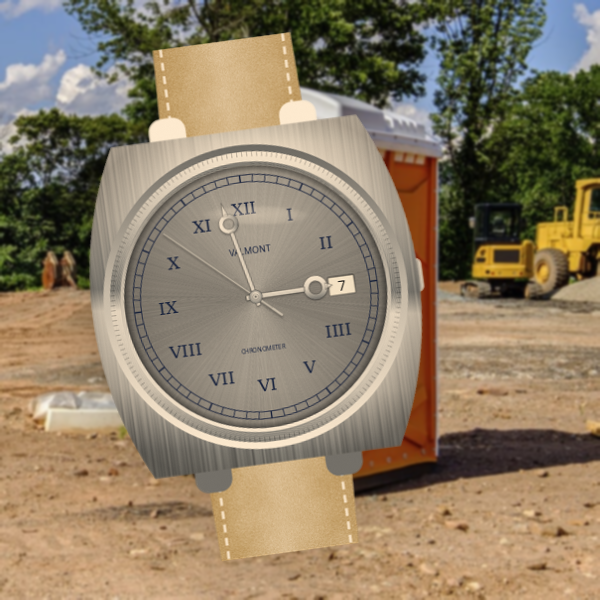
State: 2h57m52s
